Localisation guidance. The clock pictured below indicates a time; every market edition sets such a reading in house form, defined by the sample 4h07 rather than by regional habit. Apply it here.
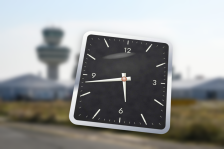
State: 5h43
